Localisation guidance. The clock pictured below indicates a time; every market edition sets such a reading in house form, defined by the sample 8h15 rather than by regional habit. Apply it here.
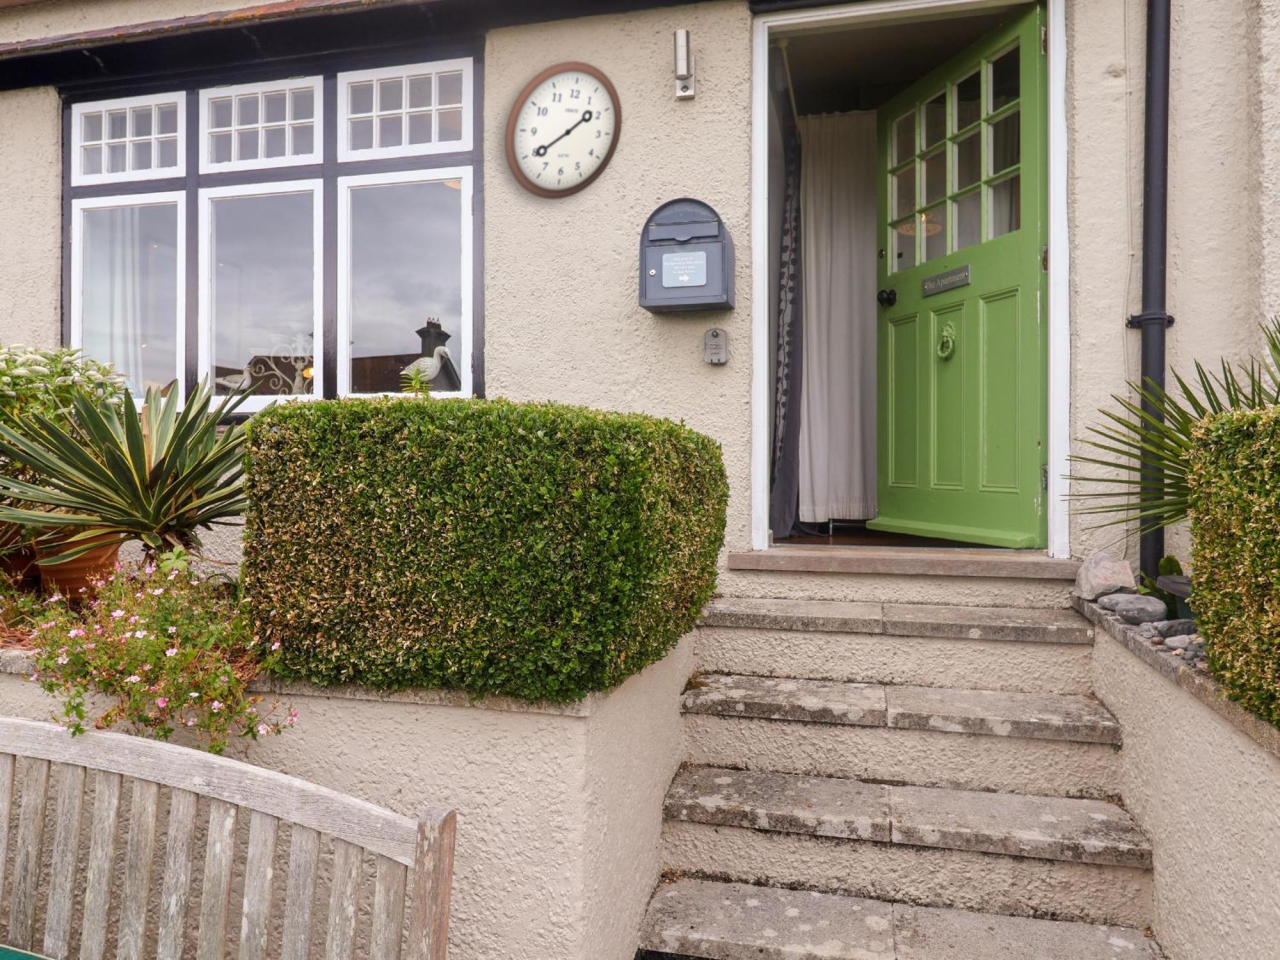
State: 1h39
